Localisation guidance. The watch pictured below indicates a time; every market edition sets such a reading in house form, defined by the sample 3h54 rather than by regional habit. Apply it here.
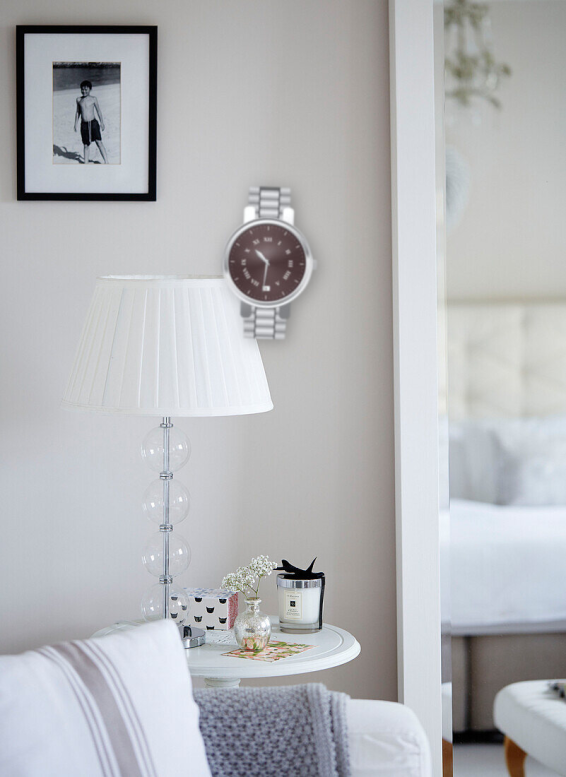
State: 10h31
